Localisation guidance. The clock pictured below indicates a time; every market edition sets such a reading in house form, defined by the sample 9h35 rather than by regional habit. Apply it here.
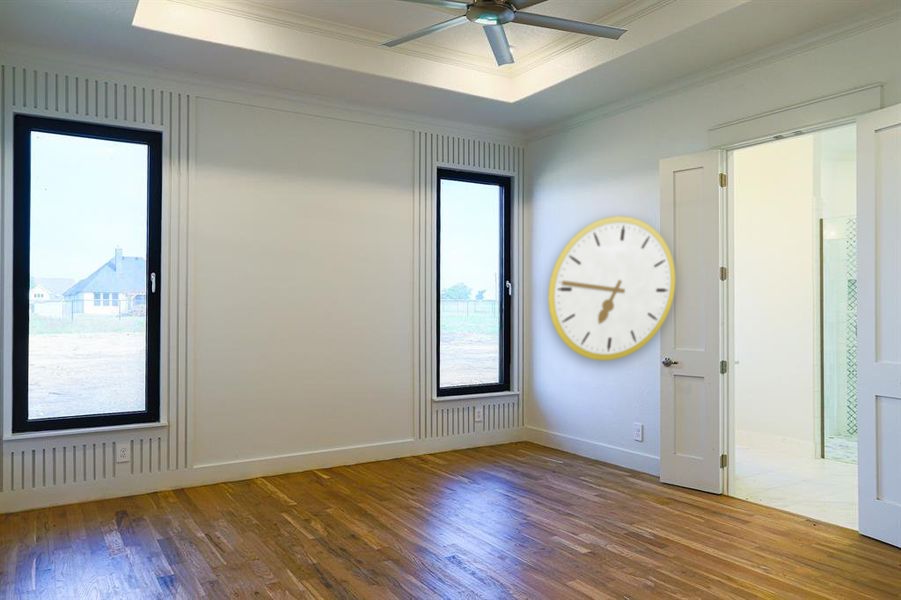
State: 6h46
